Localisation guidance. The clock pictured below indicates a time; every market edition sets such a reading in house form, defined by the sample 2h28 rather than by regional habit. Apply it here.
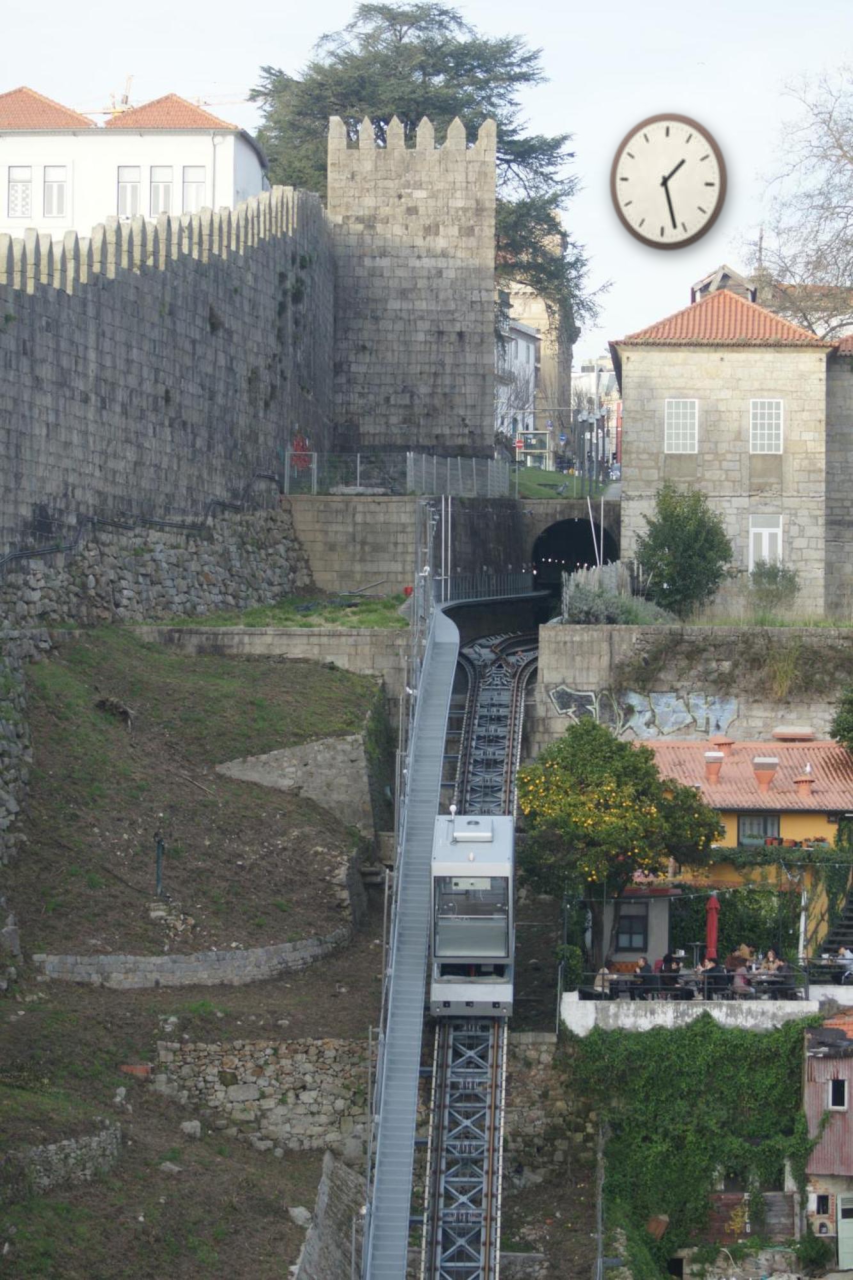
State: 1h27
